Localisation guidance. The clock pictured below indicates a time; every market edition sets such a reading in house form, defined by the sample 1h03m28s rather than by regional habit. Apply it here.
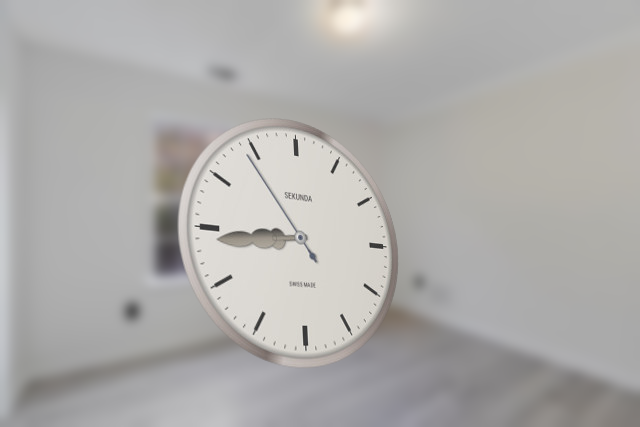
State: 8h43m54s
